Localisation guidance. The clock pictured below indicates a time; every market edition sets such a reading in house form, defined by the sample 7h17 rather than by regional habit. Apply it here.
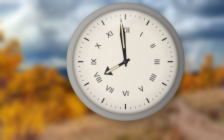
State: 7h59
